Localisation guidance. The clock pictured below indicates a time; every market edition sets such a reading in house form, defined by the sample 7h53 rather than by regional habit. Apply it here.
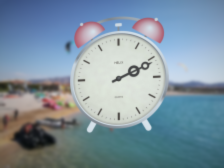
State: 2h11
